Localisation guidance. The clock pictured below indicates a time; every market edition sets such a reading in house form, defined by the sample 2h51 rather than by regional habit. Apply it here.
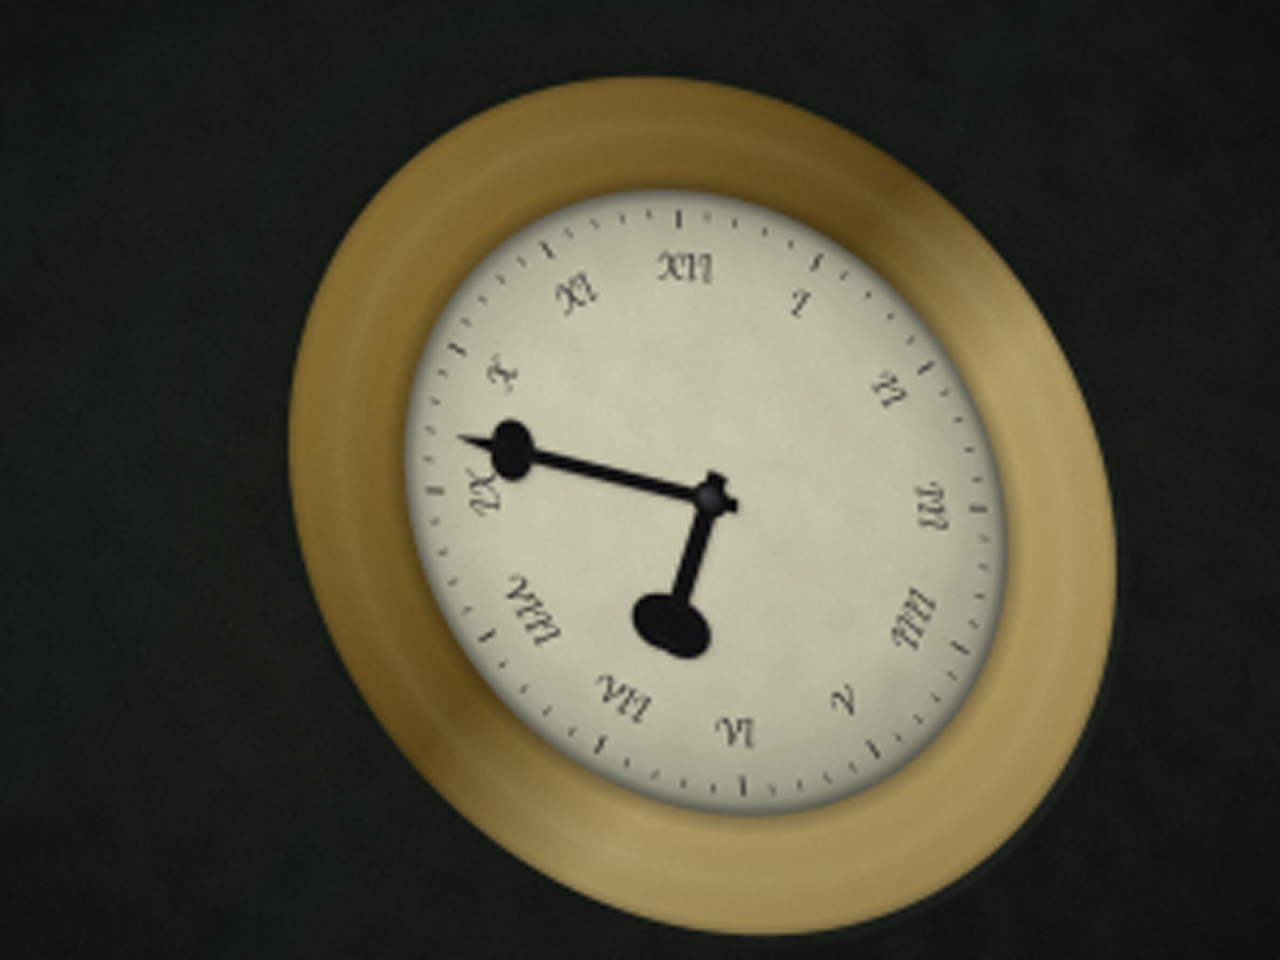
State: 6h47
